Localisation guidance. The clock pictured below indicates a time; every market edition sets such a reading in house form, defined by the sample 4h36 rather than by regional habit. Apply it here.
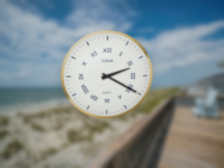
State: 2h20
